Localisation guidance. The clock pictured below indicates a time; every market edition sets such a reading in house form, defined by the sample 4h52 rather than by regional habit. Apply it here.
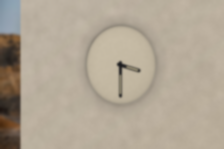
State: 3h30
